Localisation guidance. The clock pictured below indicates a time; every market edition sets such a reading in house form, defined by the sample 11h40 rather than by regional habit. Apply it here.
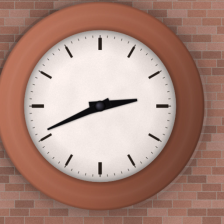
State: 2h41
